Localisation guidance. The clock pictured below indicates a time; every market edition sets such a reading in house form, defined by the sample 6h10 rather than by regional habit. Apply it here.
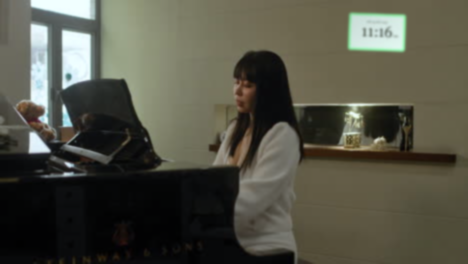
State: 11h16
